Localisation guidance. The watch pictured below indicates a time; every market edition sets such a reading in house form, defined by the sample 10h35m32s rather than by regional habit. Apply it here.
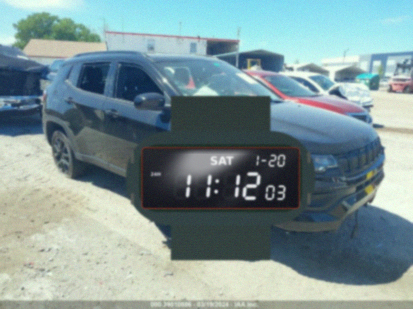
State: 11h12m03s
